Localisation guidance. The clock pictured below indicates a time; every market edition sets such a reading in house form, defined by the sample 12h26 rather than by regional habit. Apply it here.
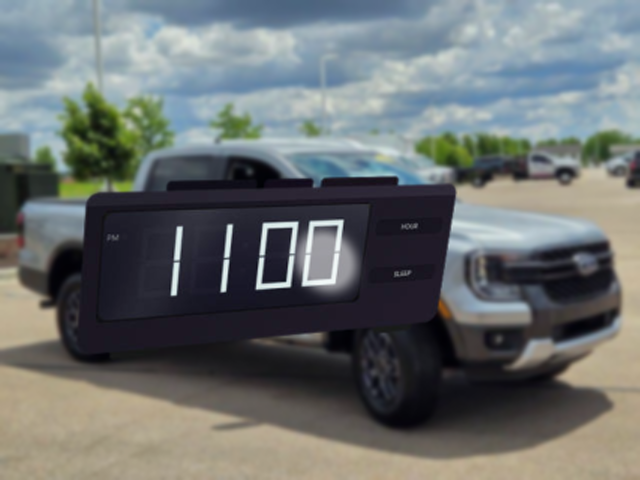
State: 11h00
